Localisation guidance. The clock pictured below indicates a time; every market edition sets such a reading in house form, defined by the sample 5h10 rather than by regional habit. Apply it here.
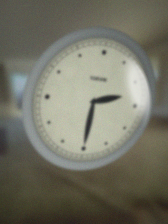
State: 2h30
